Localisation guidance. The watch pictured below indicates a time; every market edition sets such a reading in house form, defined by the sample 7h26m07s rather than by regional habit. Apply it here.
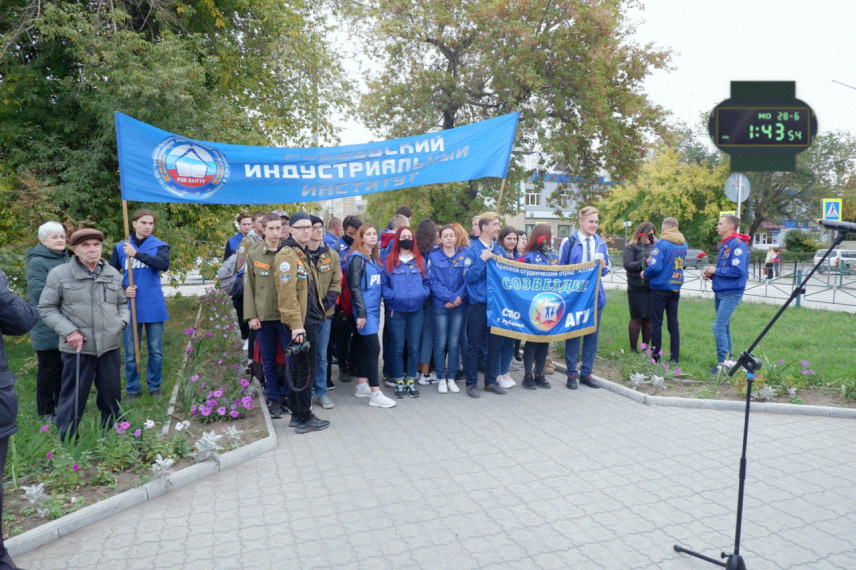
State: 1h43m54s
